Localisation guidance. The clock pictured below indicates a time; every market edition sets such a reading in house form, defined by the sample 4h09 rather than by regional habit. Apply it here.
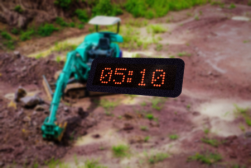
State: 5h10
